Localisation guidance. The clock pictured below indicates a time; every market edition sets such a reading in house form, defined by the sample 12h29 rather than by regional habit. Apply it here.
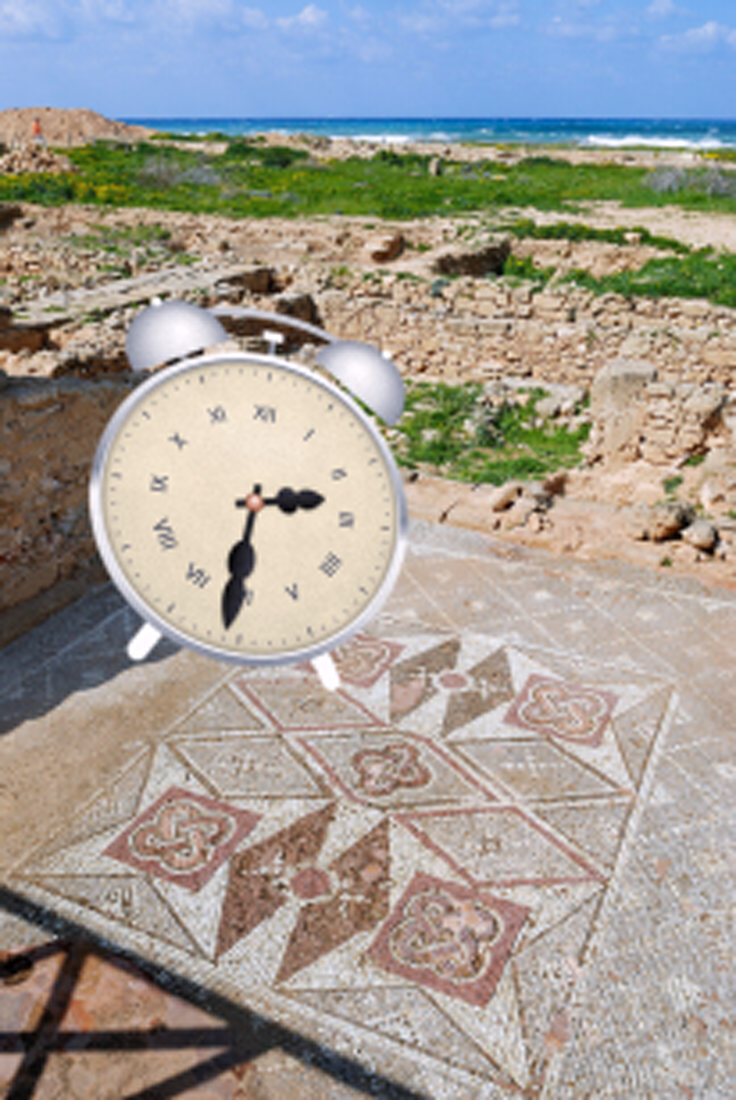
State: 2h31
